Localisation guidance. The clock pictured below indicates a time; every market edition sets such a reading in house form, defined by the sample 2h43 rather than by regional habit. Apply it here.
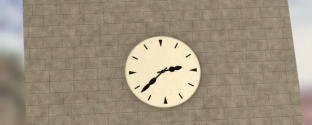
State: 2h38
